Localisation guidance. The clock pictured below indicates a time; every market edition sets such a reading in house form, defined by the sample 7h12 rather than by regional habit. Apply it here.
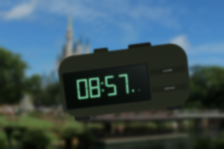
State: 8h57
